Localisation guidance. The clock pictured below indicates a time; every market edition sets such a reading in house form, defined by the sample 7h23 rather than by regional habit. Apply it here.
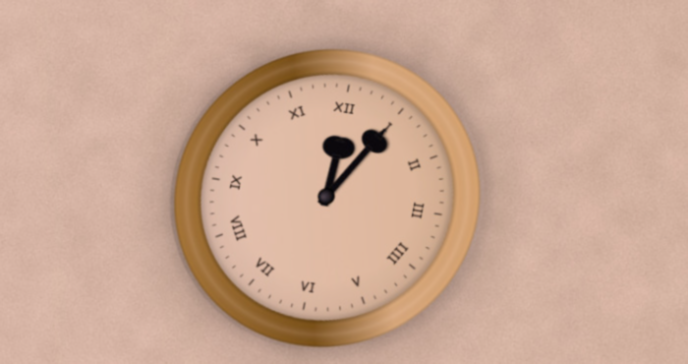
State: 12h05
